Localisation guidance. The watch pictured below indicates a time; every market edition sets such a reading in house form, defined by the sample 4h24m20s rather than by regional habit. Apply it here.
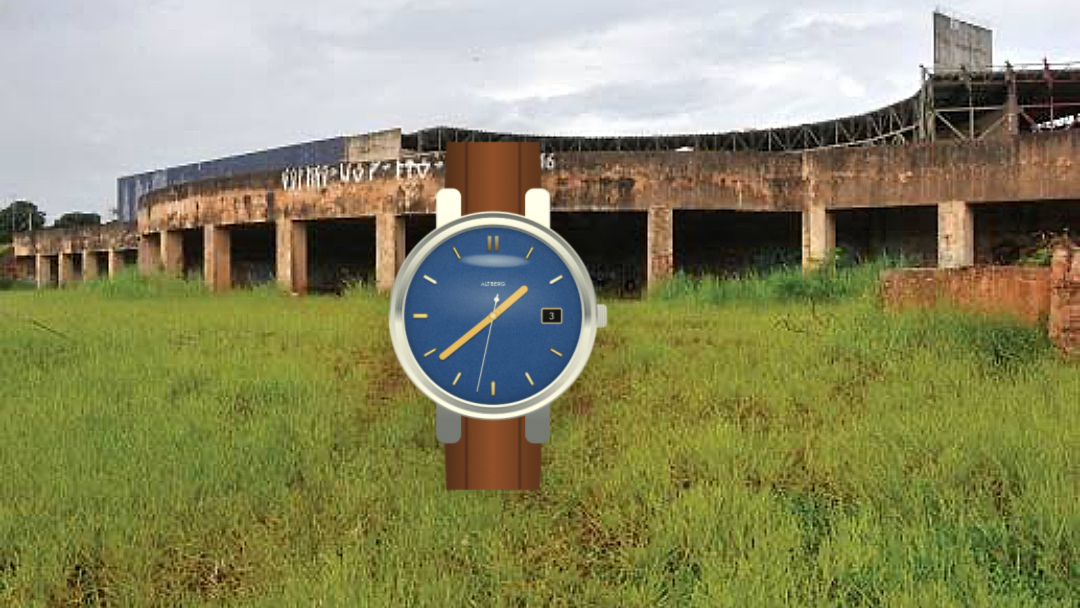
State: 1h38m32s
